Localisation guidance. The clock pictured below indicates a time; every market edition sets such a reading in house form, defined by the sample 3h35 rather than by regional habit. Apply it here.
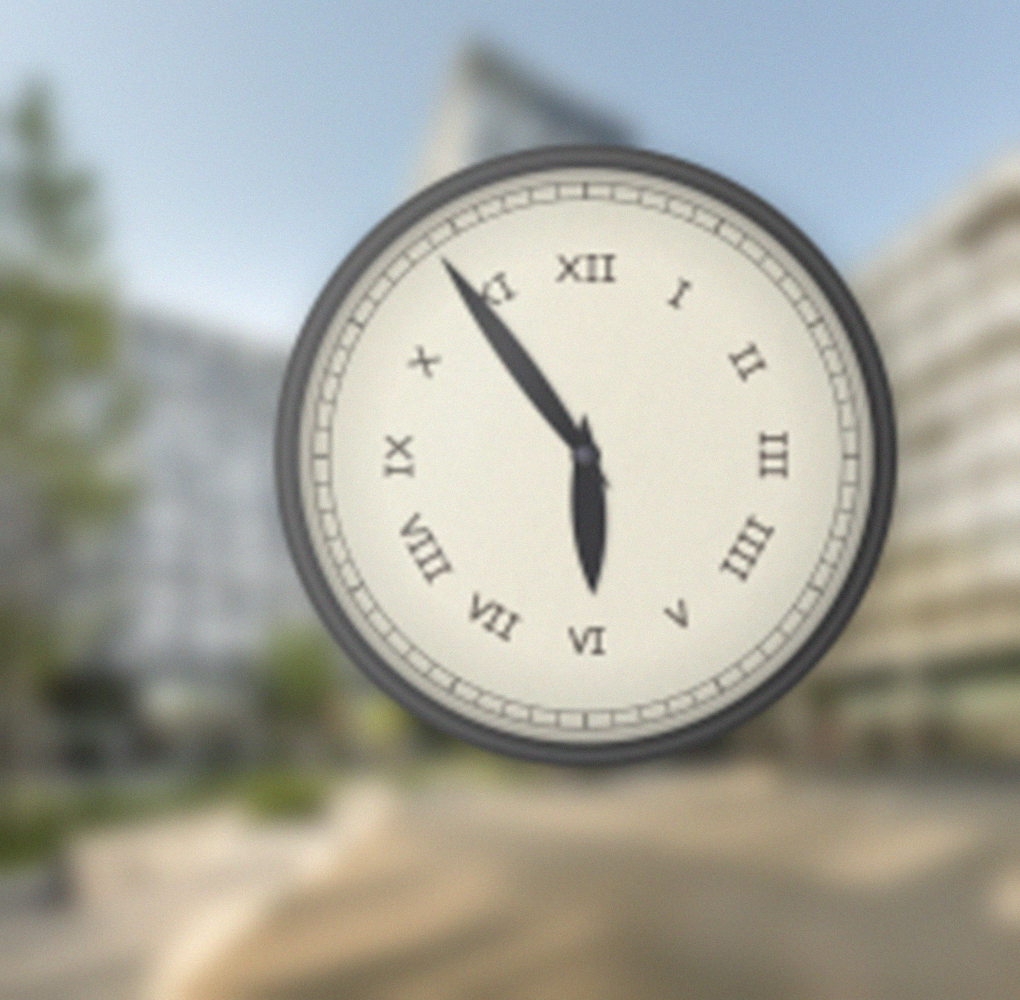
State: 5h54
